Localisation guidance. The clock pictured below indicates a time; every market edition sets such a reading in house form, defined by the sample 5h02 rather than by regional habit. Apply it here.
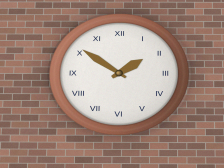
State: 1h51
